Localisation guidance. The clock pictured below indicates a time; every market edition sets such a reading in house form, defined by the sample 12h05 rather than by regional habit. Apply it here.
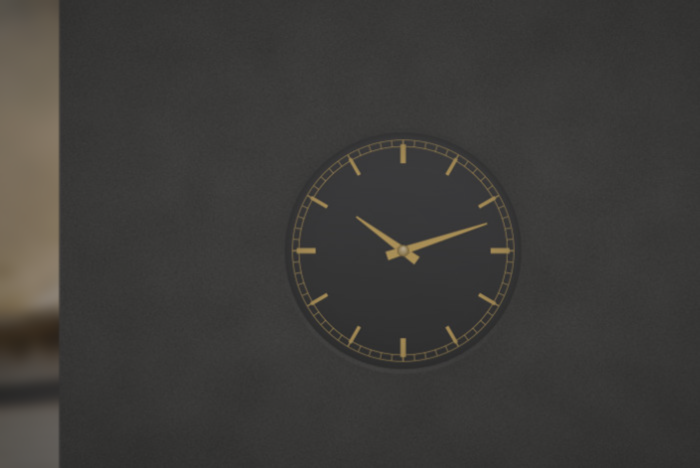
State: 10h12
